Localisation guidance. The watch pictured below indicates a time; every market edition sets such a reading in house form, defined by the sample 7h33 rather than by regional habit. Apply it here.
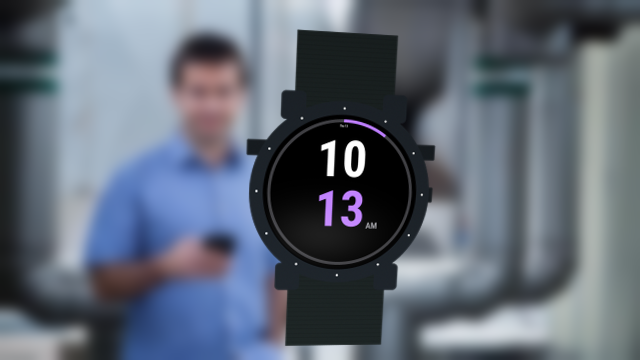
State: 10h13
